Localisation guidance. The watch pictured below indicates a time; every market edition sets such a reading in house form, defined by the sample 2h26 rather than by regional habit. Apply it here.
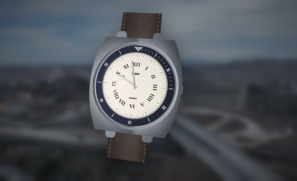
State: 9h58
